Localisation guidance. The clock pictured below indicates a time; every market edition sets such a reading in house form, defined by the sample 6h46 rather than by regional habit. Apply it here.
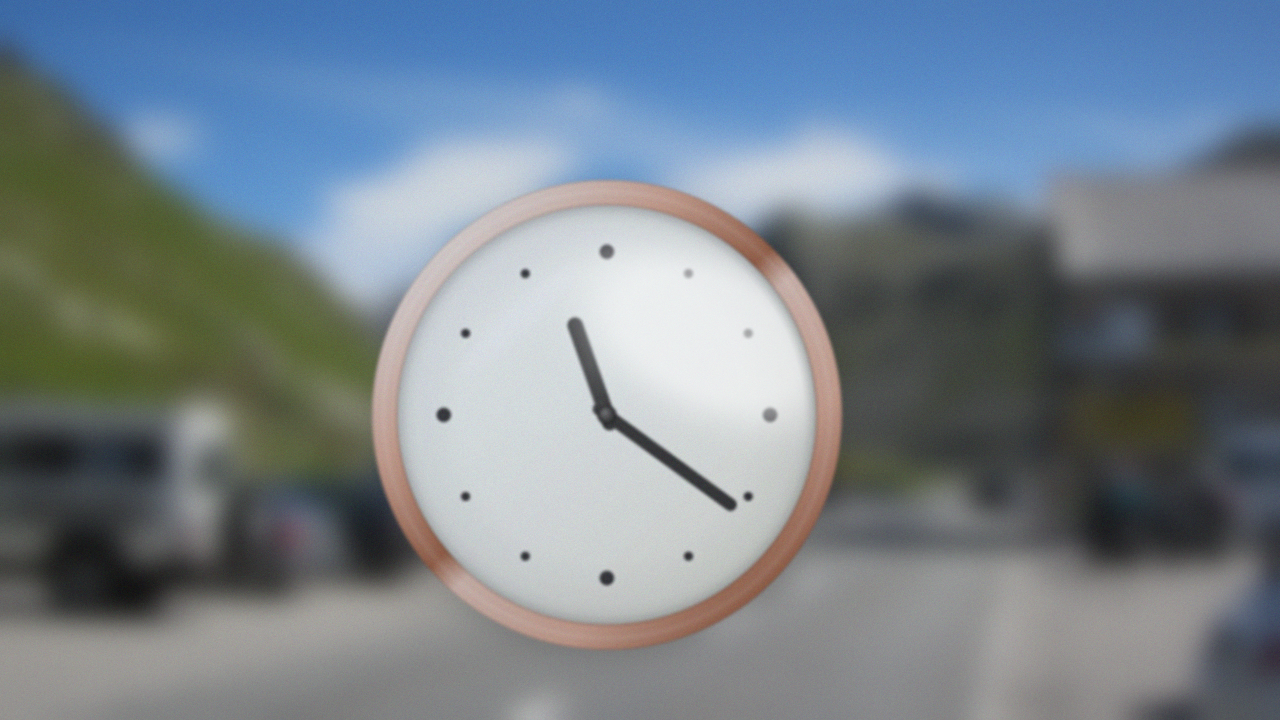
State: 11h21
